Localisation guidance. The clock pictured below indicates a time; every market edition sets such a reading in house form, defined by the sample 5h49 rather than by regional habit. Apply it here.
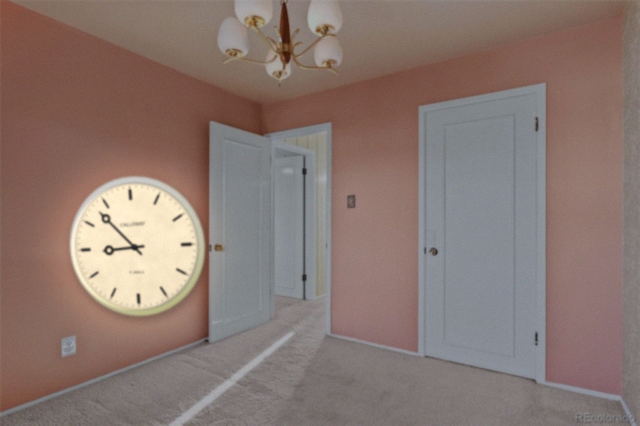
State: 8h53
